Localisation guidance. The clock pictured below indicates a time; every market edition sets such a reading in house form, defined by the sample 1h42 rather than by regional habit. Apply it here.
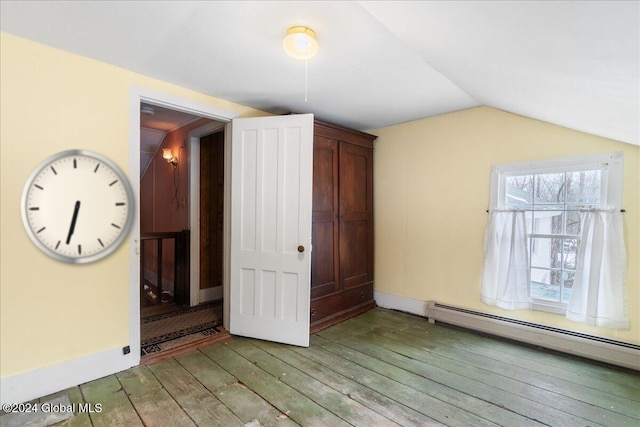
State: 6h33
